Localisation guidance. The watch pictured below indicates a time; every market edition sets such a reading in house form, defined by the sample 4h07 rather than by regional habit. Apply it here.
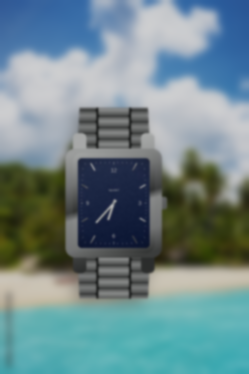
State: 6h37
